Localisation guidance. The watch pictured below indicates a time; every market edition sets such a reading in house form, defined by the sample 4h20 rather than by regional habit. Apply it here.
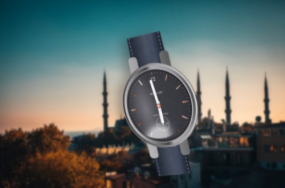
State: 5h59
